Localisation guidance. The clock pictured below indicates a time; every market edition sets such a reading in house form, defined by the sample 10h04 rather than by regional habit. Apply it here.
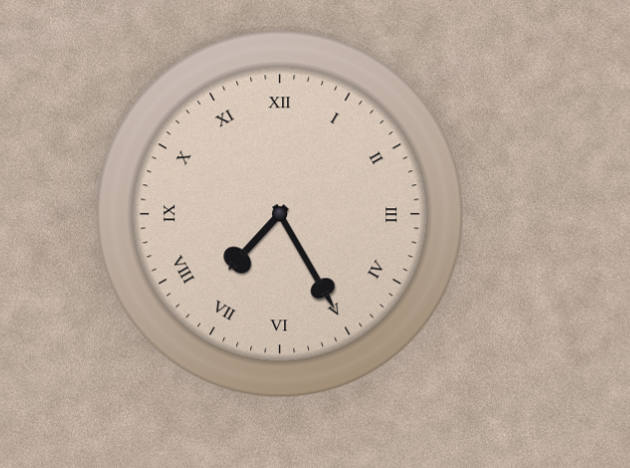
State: 7h25
